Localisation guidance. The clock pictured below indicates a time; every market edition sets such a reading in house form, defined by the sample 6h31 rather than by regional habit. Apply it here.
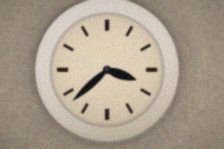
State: 3h38
